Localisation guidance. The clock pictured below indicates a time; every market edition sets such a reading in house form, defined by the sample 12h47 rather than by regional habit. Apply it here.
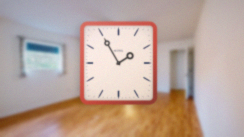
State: 1h55
